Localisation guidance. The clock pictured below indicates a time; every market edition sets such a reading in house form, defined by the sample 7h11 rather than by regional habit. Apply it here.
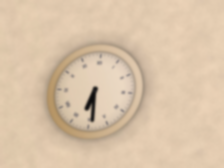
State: 6h29
